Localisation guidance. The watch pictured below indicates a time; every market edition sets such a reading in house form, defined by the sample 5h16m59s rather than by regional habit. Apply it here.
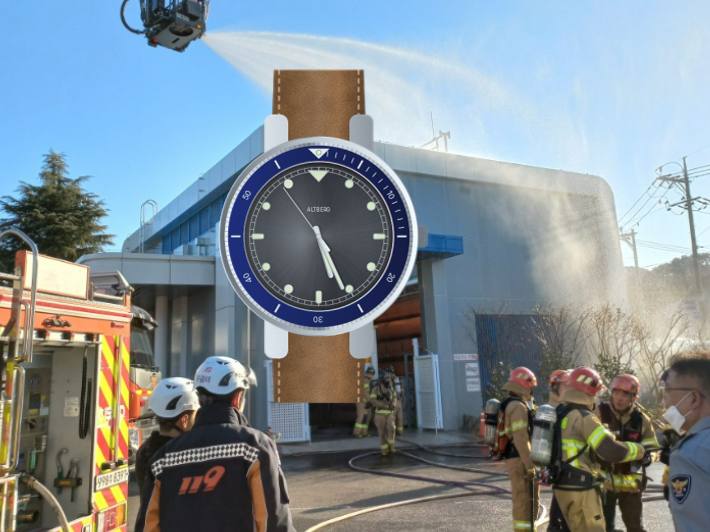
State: 5h25m54s
